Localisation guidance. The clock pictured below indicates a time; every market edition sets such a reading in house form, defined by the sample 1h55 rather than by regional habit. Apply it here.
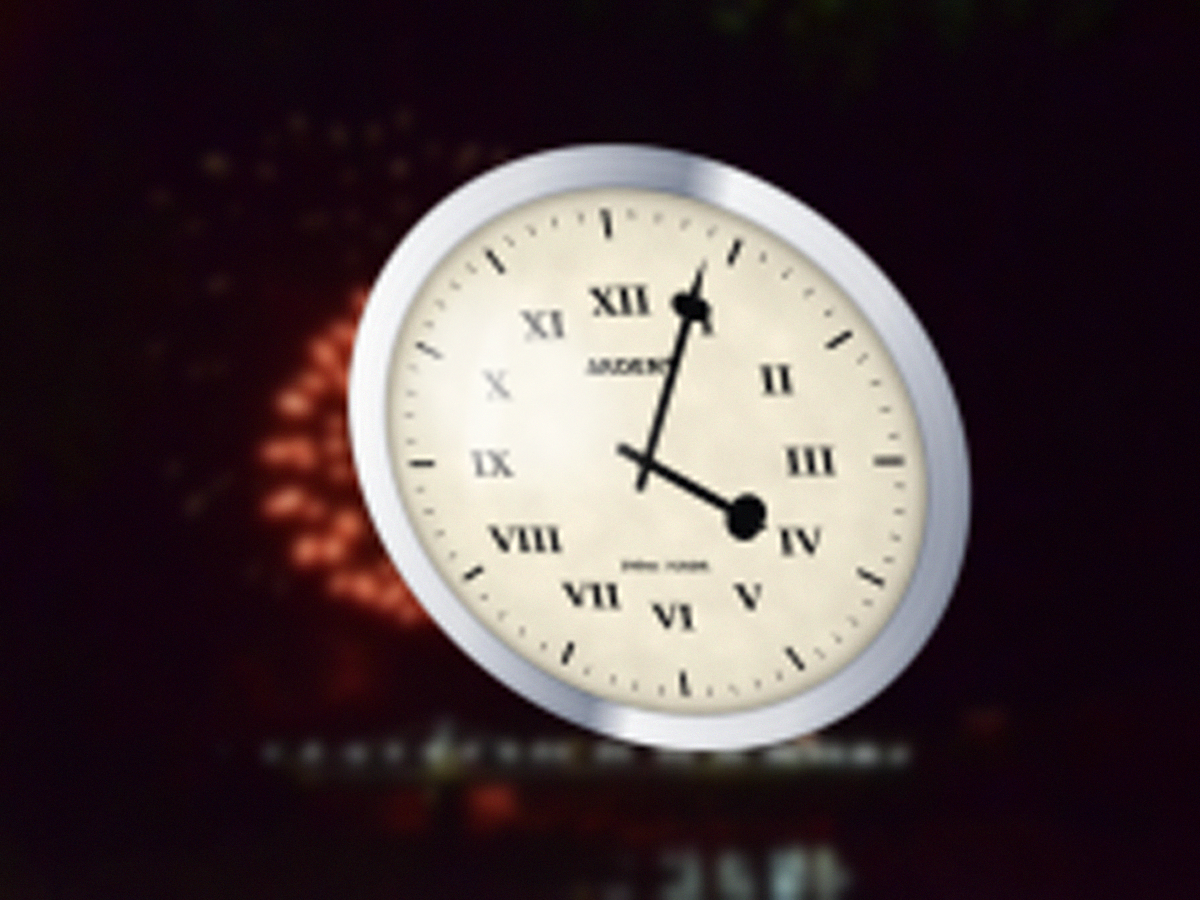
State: 4h04
